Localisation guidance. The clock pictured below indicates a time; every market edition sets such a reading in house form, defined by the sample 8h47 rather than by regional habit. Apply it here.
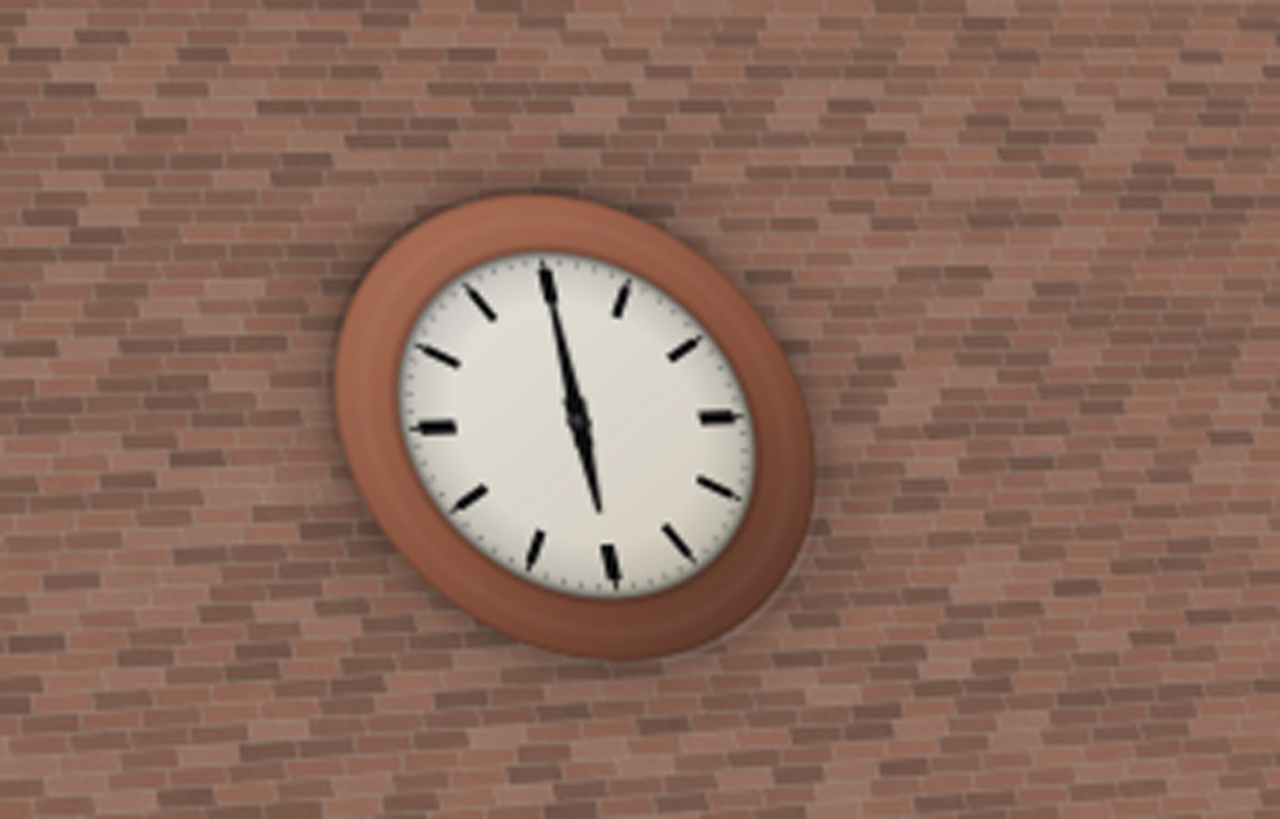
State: 6h00
